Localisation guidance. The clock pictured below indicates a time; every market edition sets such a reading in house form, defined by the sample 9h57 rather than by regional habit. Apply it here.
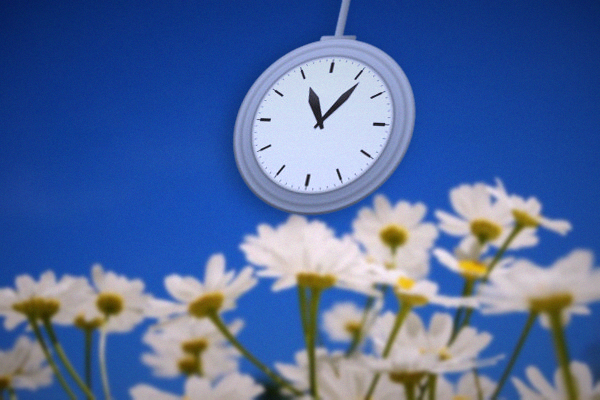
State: 11h06
